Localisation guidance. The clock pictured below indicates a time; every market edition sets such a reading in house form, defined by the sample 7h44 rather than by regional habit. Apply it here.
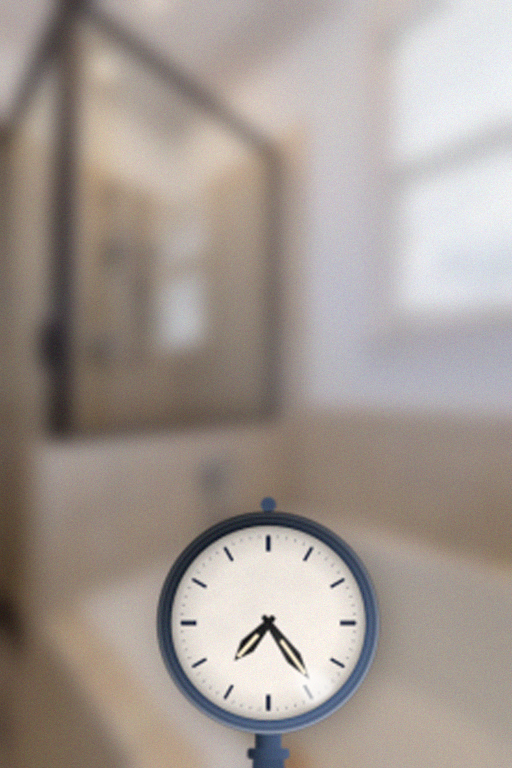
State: 7h24
